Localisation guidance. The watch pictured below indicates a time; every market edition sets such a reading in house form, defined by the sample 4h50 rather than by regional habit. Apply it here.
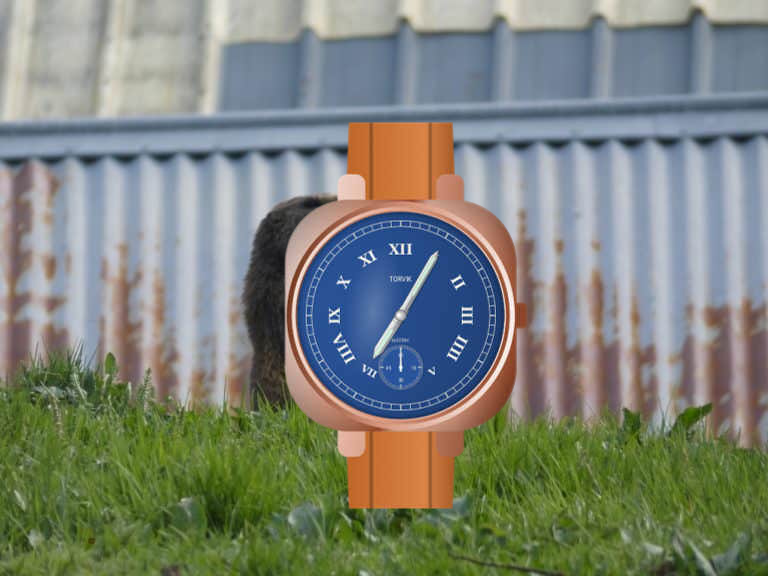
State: 7h05
